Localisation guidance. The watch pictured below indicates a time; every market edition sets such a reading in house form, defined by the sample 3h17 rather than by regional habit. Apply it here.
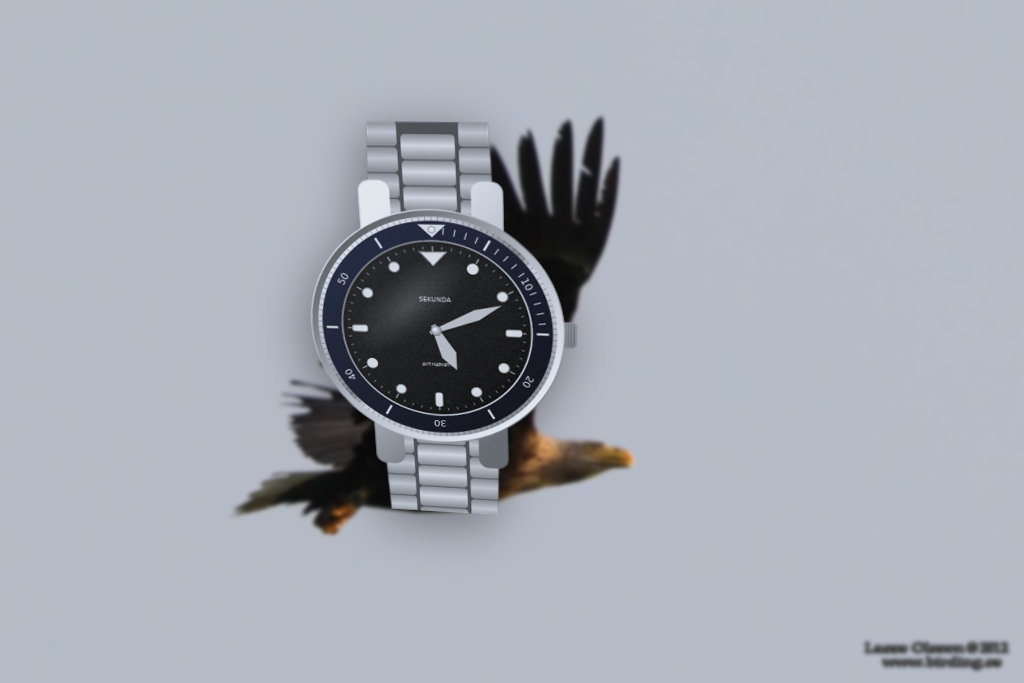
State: 5h11
